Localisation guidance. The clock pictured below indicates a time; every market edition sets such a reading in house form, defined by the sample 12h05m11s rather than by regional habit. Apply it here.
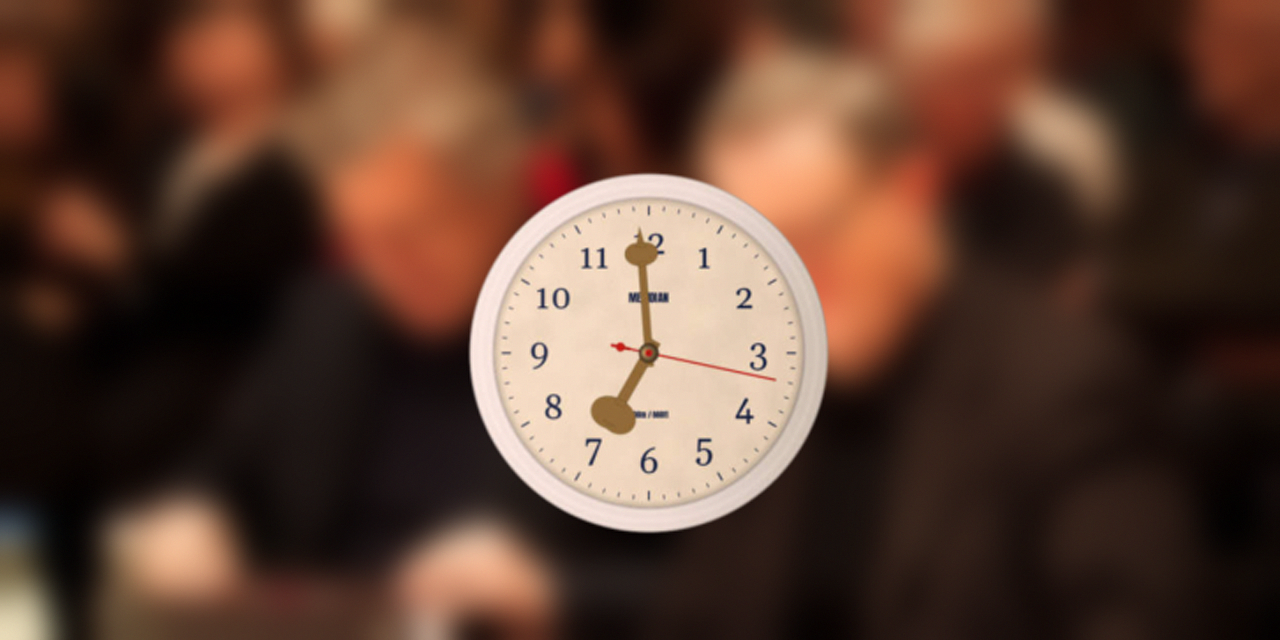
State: 6h59m17s
